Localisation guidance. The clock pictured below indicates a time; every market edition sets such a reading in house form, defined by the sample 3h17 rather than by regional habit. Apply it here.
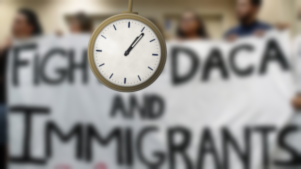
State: 1h06
